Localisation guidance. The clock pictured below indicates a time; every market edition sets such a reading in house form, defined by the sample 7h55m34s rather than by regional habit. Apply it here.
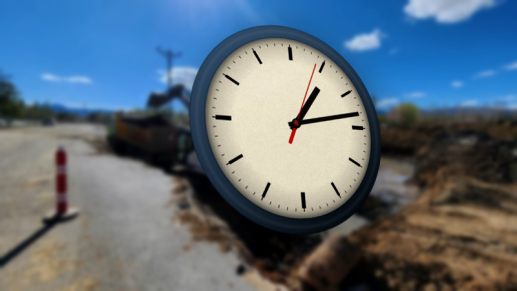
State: 1h13m04s
